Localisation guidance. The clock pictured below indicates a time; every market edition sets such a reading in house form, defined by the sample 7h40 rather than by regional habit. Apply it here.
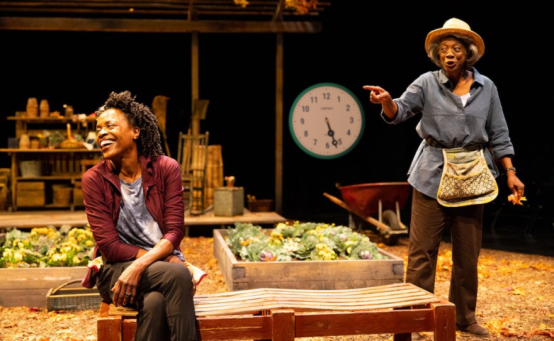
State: 5h27
